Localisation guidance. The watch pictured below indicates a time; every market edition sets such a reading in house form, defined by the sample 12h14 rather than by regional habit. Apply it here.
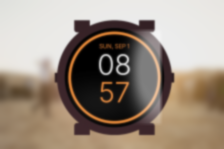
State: 8h57
